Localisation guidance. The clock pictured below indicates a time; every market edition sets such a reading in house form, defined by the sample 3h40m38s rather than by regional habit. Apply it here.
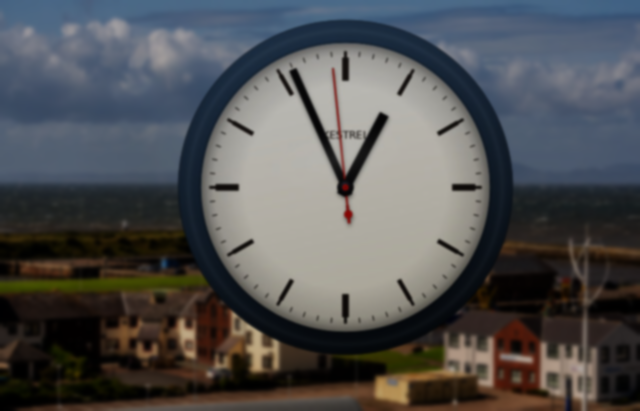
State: 12h55m59s
